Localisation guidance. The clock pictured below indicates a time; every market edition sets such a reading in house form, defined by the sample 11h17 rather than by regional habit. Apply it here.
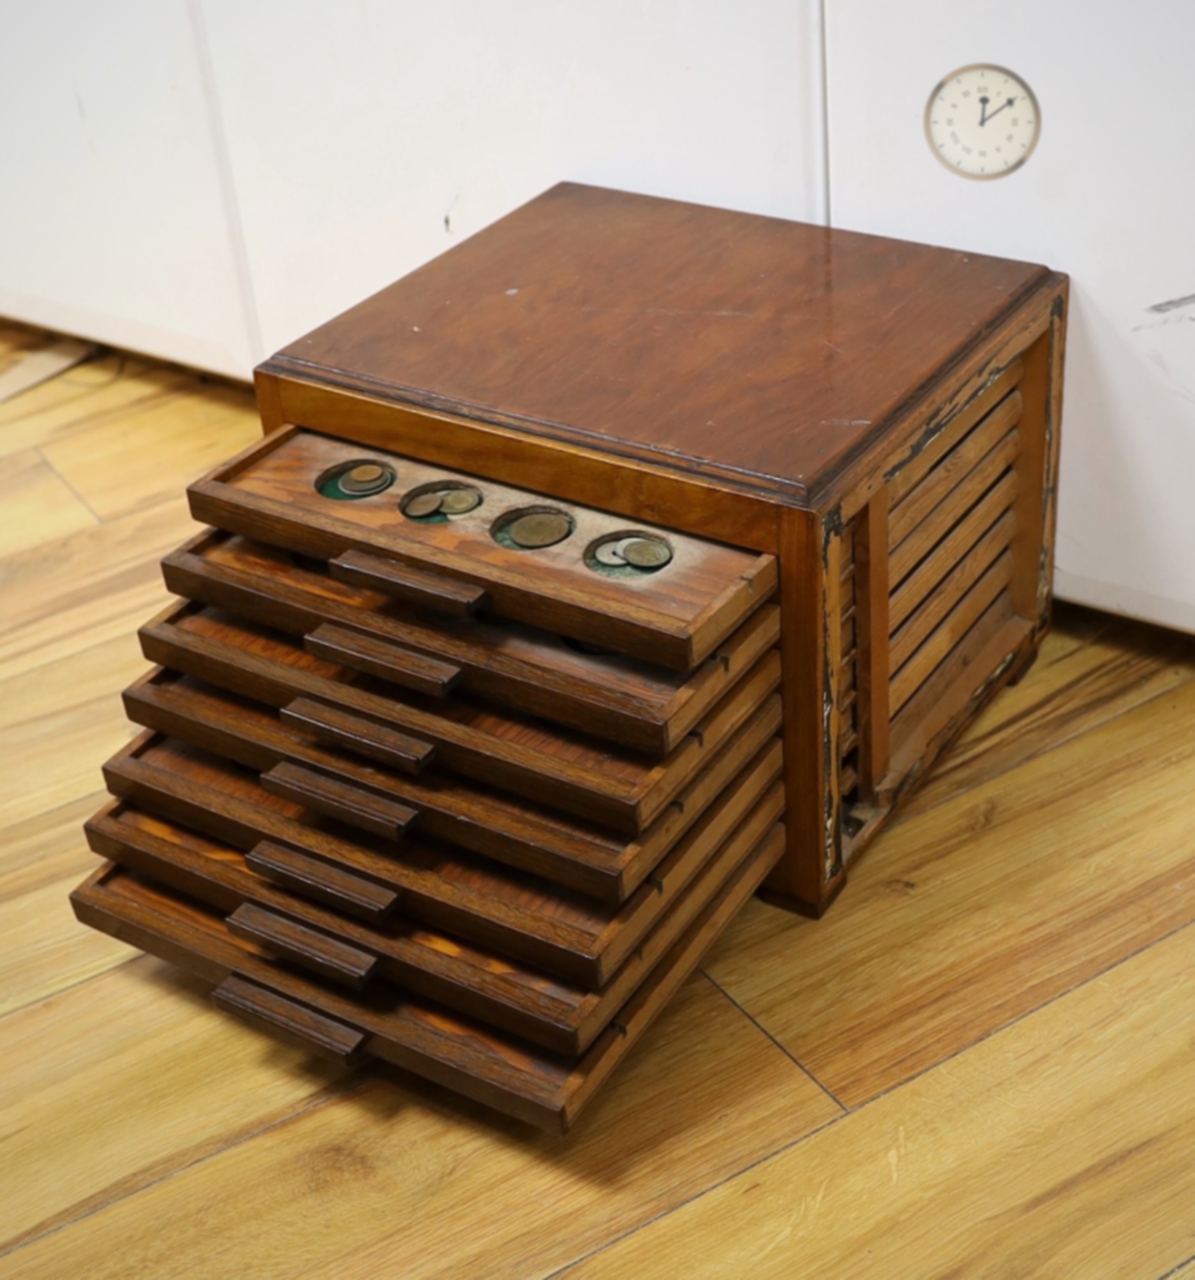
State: 12h09
